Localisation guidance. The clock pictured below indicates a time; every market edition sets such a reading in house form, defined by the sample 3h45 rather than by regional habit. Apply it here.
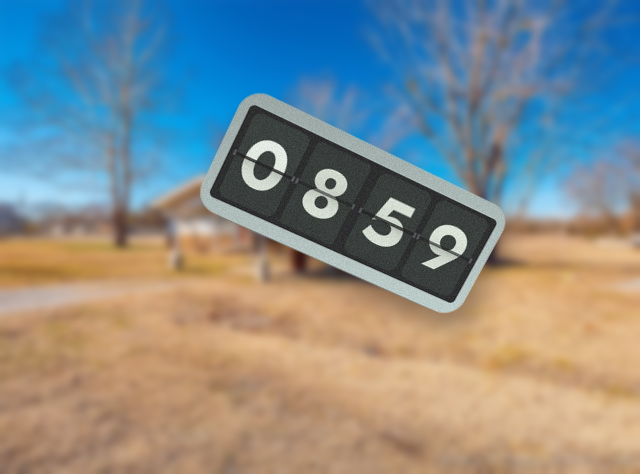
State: 8h59
